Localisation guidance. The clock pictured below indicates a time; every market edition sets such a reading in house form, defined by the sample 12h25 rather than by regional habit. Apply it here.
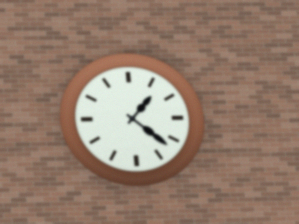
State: 1h22
